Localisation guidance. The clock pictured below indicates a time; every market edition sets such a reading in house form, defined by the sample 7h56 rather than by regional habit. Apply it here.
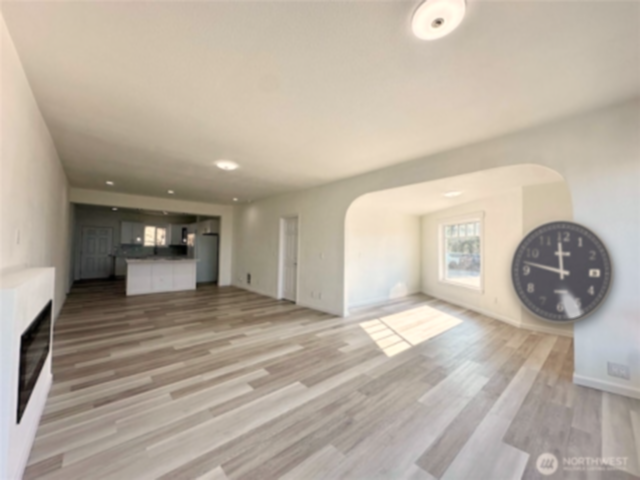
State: 11h47
